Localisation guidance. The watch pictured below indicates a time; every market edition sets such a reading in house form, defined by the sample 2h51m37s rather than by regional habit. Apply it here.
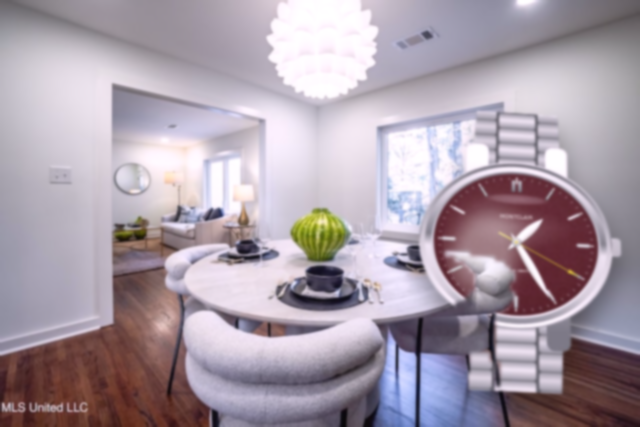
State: 1h25m20s
